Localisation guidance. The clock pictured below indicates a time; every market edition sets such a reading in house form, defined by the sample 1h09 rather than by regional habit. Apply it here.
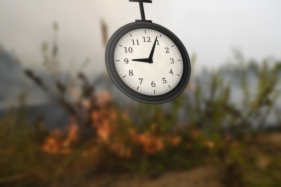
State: 9h04
